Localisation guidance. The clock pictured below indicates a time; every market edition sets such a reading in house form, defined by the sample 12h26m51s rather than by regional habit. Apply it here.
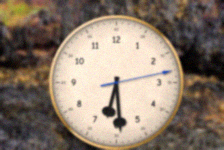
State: 6h29m13s
